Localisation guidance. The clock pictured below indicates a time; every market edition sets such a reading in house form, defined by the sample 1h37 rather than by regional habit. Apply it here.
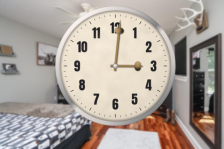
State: 3h01
